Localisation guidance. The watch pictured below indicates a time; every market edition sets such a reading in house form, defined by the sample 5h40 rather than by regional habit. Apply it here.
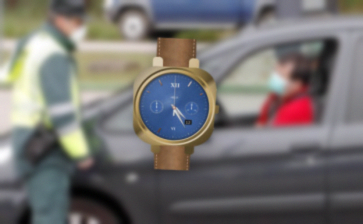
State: 4h25
